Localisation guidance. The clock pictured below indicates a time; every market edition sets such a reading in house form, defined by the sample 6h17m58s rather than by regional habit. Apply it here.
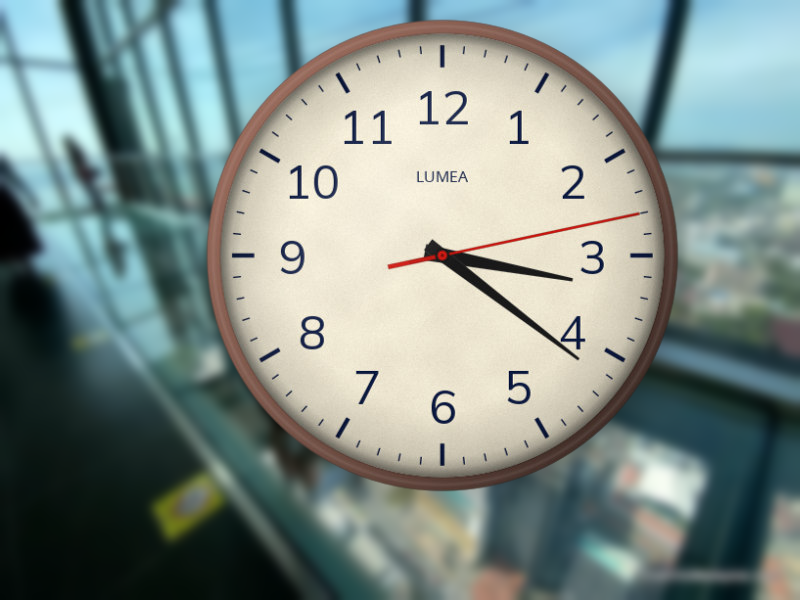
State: 3h21m13s
